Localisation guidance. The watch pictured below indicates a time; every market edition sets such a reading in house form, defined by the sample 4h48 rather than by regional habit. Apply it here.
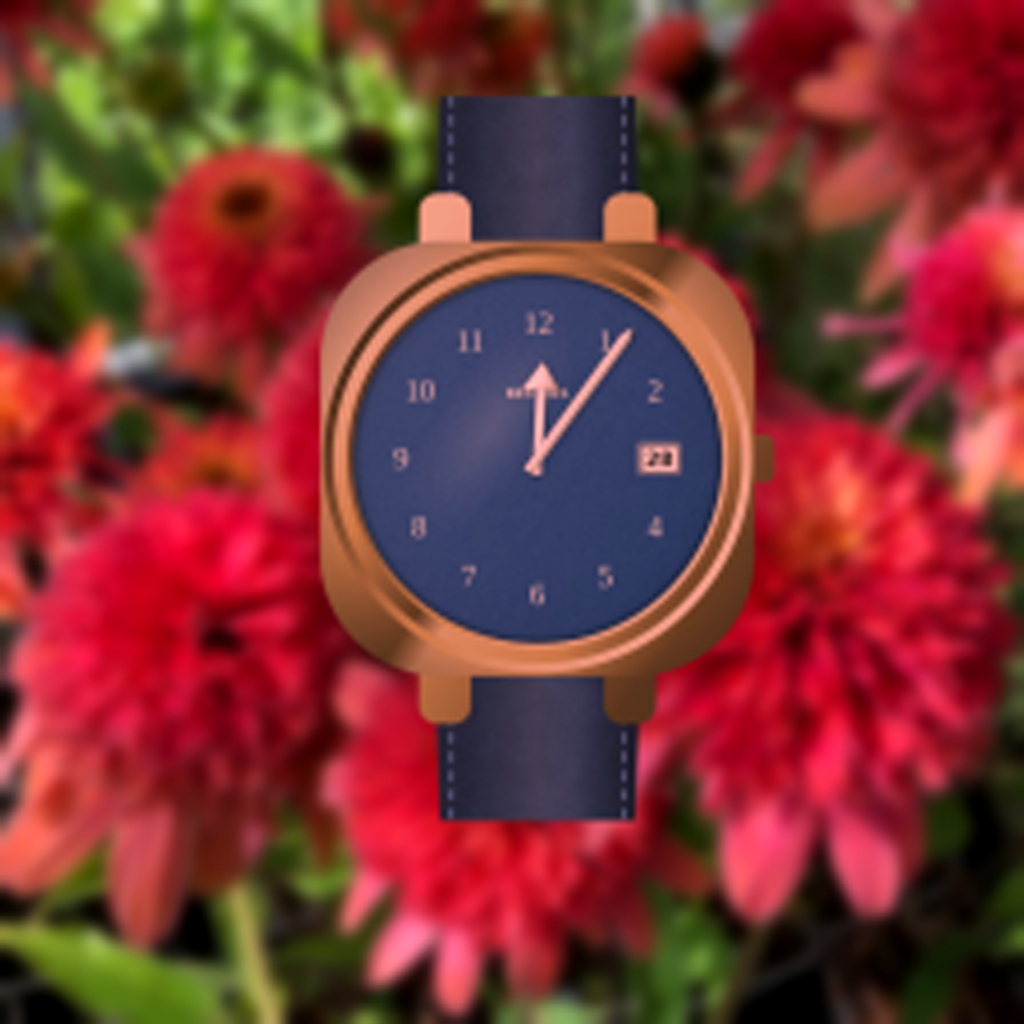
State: 12h06
